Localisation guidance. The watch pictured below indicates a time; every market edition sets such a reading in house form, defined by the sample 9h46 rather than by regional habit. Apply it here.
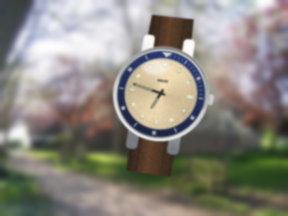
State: 6h47
